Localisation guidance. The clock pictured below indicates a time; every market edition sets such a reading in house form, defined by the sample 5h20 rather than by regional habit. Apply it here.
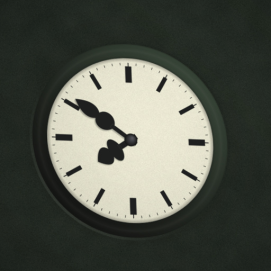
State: 7h51
